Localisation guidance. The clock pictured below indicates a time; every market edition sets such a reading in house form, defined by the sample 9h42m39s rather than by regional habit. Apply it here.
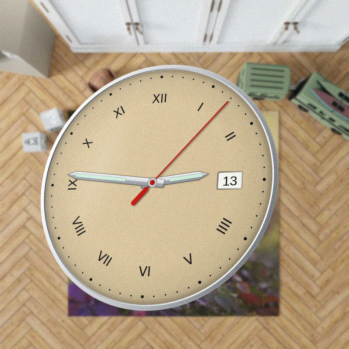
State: 2h46m07s
